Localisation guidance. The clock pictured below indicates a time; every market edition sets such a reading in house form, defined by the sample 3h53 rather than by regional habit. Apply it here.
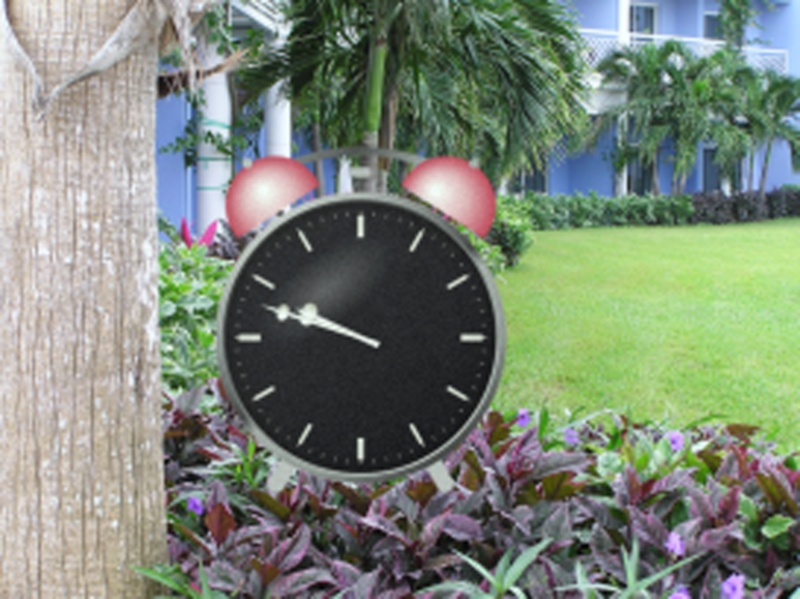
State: 9h48
